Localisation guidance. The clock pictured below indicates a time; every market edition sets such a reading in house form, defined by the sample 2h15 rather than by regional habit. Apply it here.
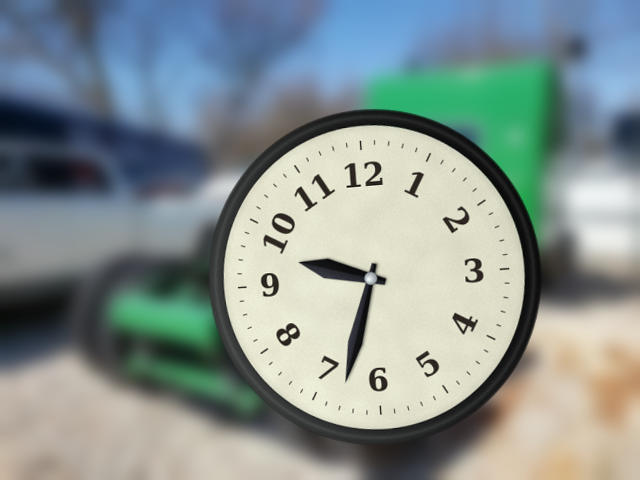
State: 9h33
